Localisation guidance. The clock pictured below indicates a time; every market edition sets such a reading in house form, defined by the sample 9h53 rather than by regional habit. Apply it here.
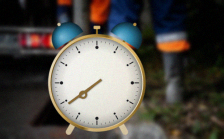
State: 7h39
